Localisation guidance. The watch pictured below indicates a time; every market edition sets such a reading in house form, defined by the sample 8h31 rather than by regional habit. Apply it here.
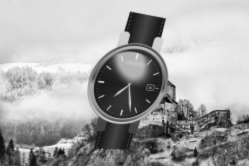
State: 7h27
